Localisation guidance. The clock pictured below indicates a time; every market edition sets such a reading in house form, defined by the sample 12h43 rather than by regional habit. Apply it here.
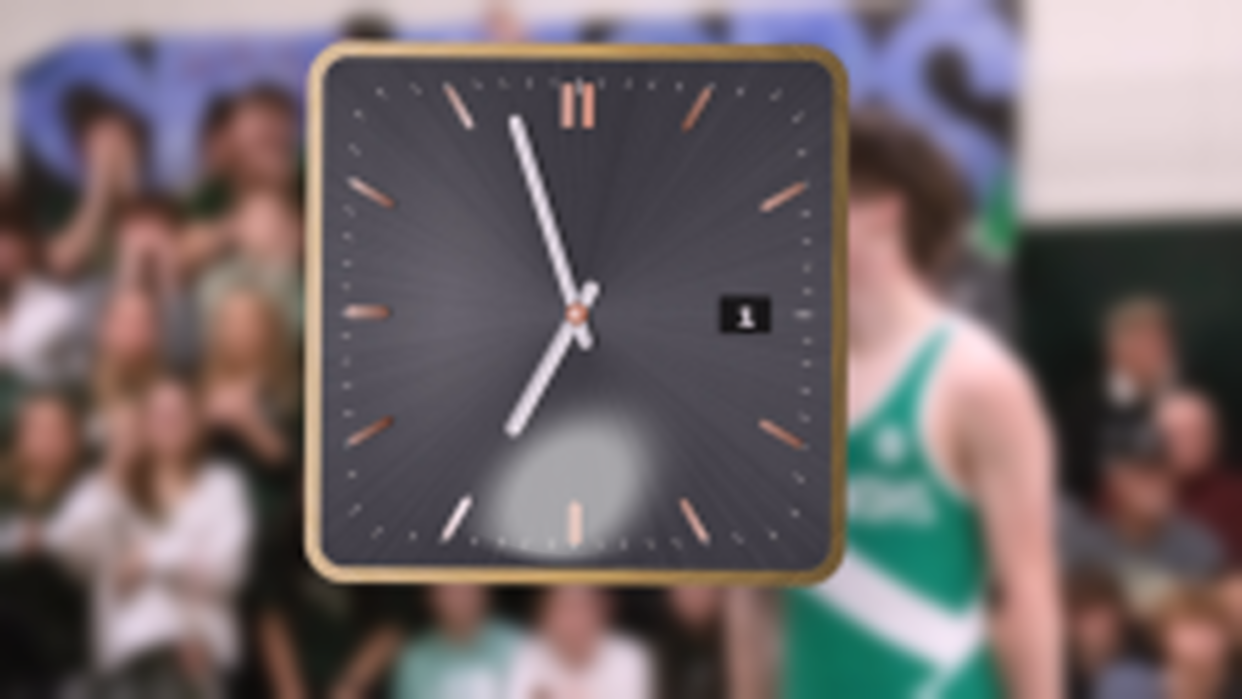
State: 6h57
